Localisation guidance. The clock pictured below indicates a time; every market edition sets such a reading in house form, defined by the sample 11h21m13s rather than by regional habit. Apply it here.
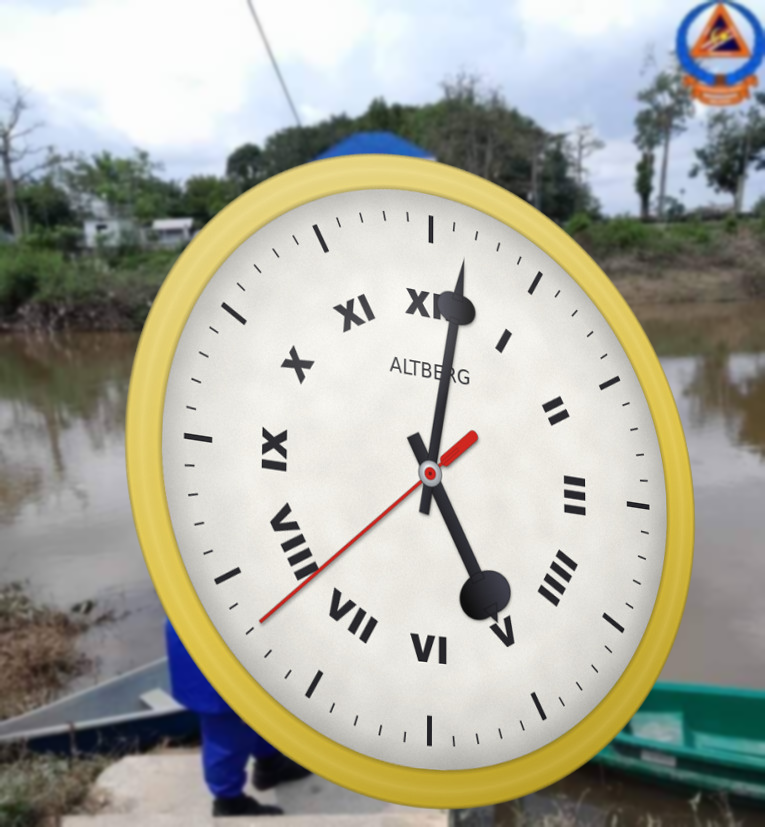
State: 5h01m38s
